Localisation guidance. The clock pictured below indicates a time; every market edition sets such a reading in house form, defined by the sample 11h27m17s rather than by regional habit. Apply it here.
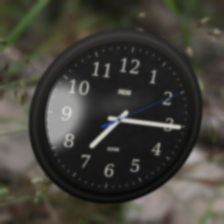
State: 7h15m10s
